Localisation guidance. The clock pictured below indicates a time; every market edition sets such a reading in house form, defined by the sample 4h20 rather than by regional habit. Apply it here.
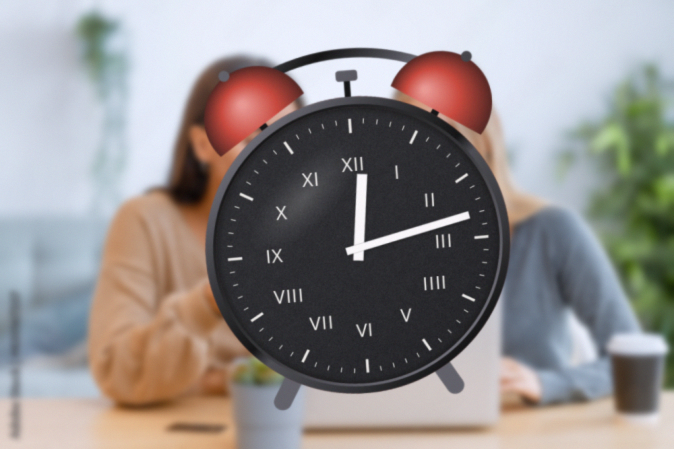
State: 12h13
